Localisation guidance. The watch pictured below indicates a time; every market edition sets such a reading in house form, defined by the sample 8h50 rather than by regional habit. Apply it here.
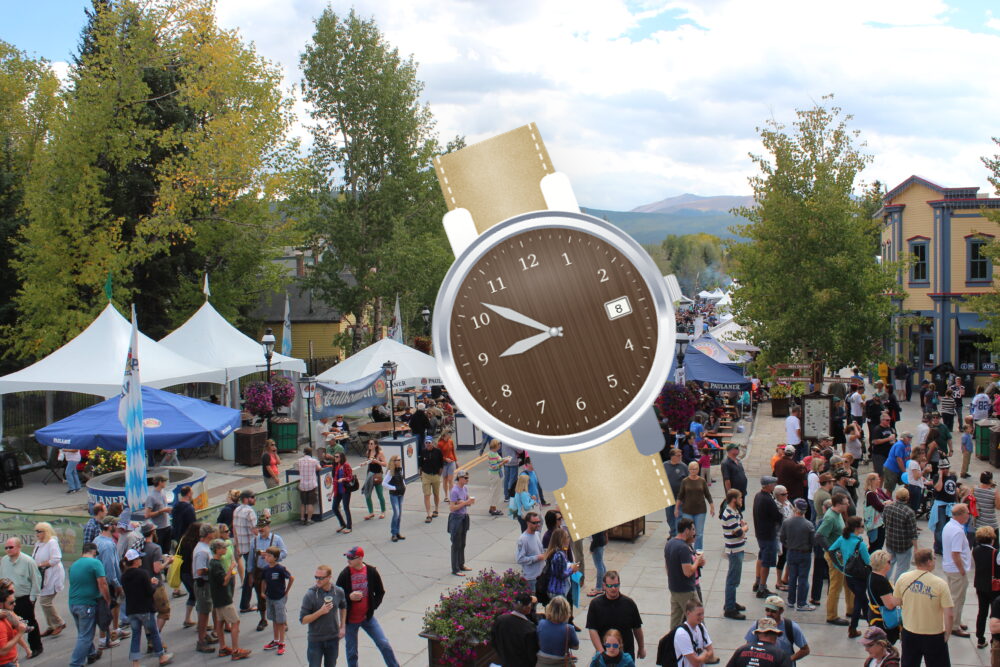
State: 8h52
